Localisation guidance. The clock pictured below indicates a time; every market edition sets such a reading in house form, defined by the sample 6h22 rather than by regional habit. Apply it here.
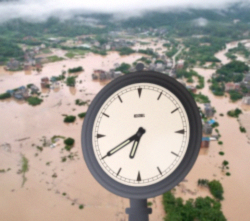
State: 6h40
